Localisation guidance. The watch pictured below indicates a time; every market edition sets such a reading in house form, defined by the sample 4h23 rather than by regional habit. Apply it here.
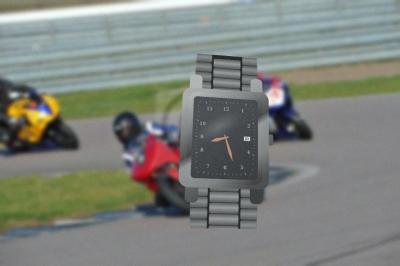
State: 8h27
